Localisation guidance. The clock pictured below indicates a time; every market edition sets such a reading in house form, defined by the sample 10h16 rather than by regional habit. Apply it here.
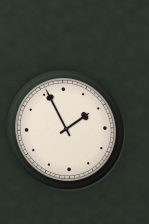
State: 1h56
